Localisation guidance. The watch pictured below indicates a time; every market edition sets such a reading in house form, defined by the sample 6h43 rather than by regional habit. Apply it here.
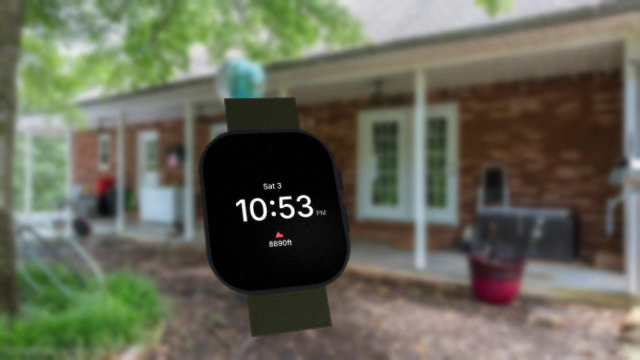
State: 10h53
